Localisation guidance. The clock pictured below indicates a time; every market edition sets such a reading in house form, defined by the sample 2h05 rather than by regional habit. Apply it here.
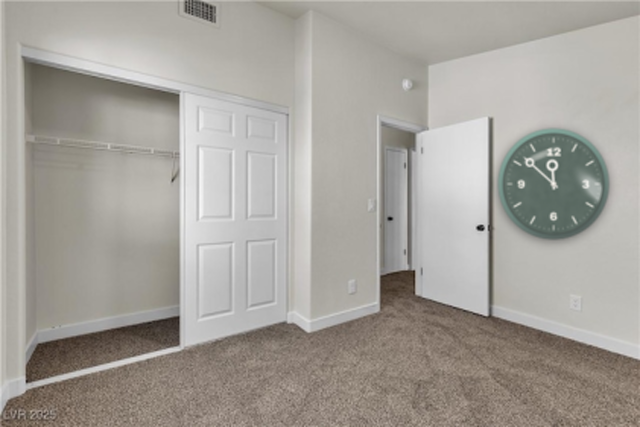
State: 11h52
